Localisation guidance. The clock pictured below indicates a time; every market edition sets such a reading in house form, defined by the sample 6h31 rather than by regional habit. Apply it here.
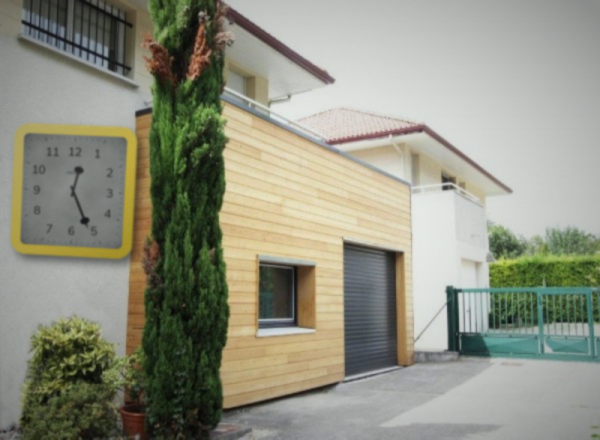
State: 12h26
